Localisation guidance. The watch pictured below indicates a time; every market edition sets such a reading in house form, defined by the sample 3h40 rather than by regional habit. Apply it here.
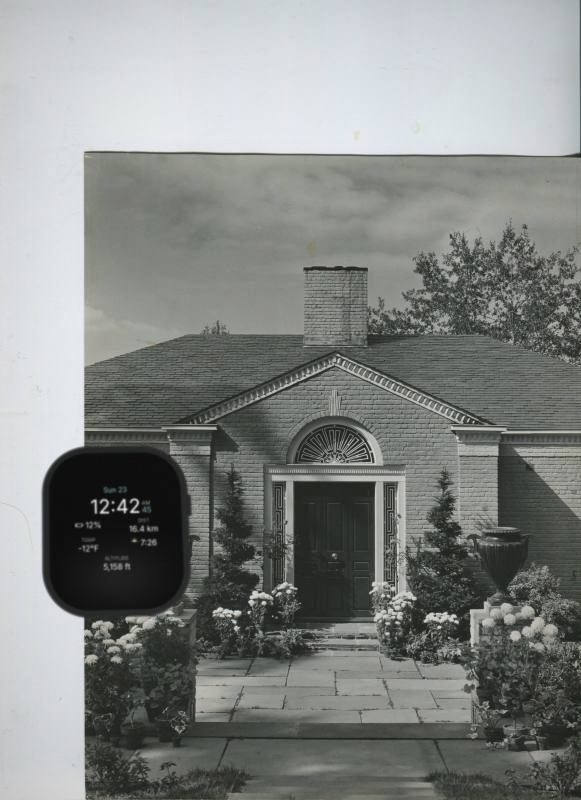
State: 12h42
